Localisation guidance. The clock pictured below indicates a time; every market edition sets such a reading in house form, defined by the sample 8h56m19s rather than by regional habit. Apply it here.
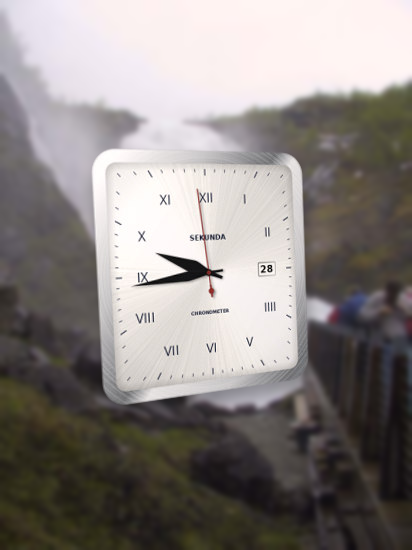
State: 9h43m59s
